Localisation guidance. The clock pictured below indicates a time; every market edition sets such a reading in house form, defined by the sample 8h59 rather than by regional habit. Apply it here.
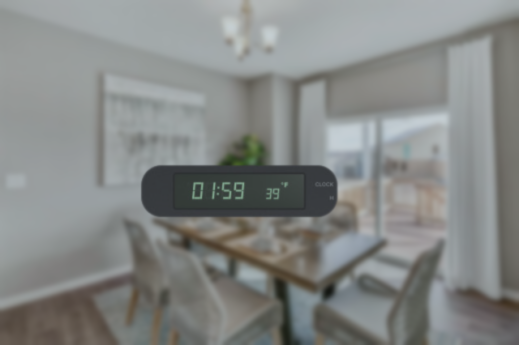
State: 1h59
